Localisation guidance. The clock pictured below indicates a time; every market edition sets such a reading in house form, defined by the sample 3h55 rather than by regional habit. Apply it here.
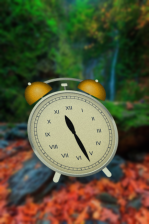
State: 11h27
